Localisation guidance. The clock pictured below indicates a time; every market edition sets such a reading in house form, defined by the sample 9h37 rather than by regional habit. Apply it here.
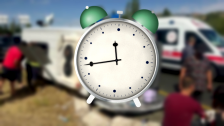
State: 11h43
